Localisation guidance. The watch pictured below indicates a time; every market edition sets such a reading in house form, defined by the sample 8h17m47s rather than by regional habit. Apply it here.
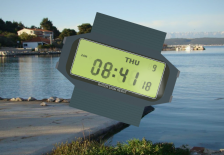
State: 8h41m18s
